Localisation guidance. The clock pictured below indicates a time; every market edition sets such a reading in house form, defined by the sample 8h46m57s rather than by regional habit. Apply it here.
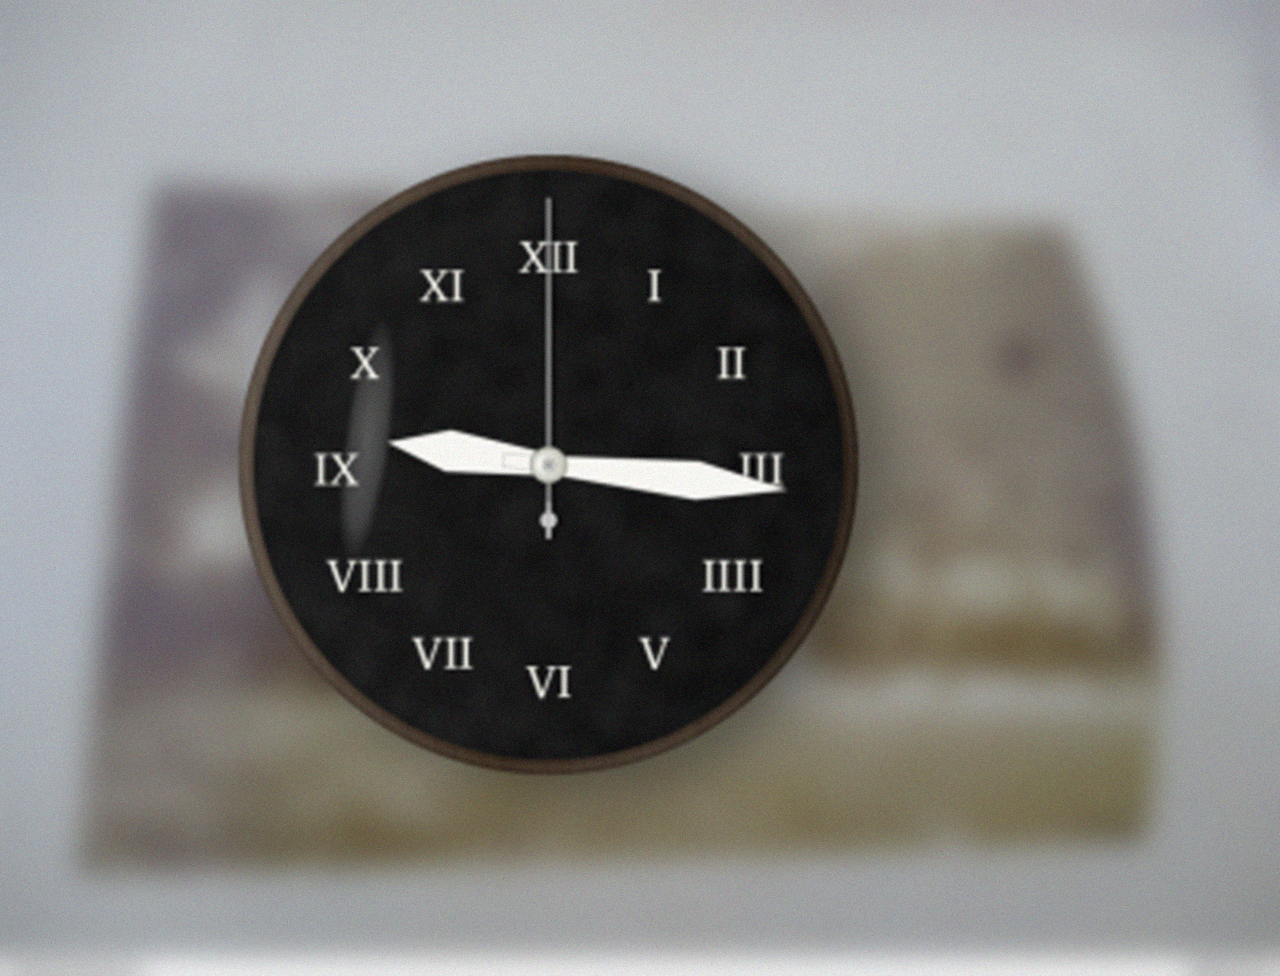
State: 9h16m00s
